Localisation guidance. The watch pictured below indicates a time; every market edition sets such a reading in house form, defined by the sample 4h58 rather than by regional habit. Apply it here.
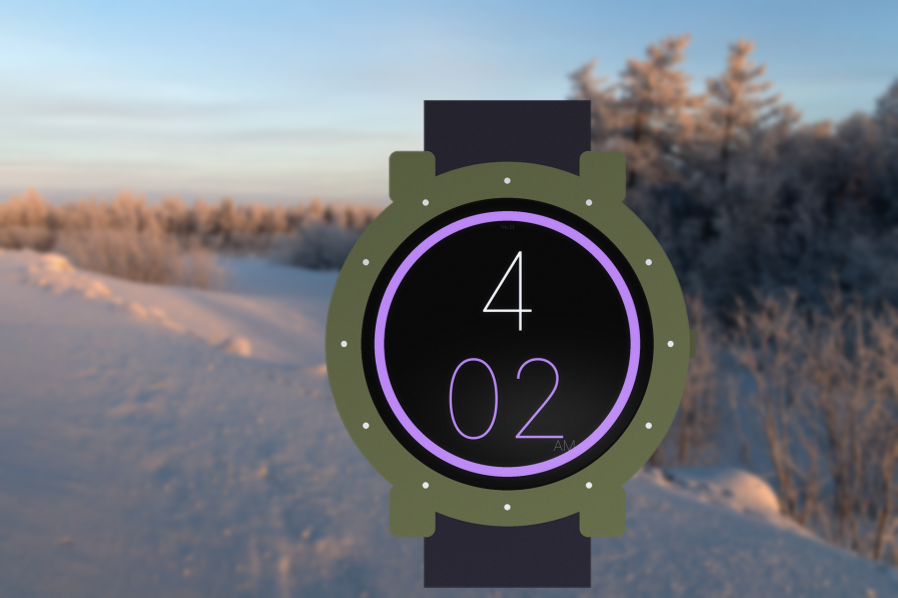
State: 4h02
